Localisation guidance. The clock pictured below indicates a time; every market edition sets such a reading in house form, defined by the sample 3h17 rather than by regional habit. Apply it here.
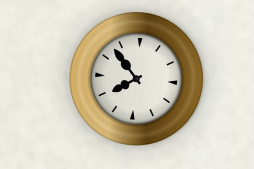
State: 7h53
